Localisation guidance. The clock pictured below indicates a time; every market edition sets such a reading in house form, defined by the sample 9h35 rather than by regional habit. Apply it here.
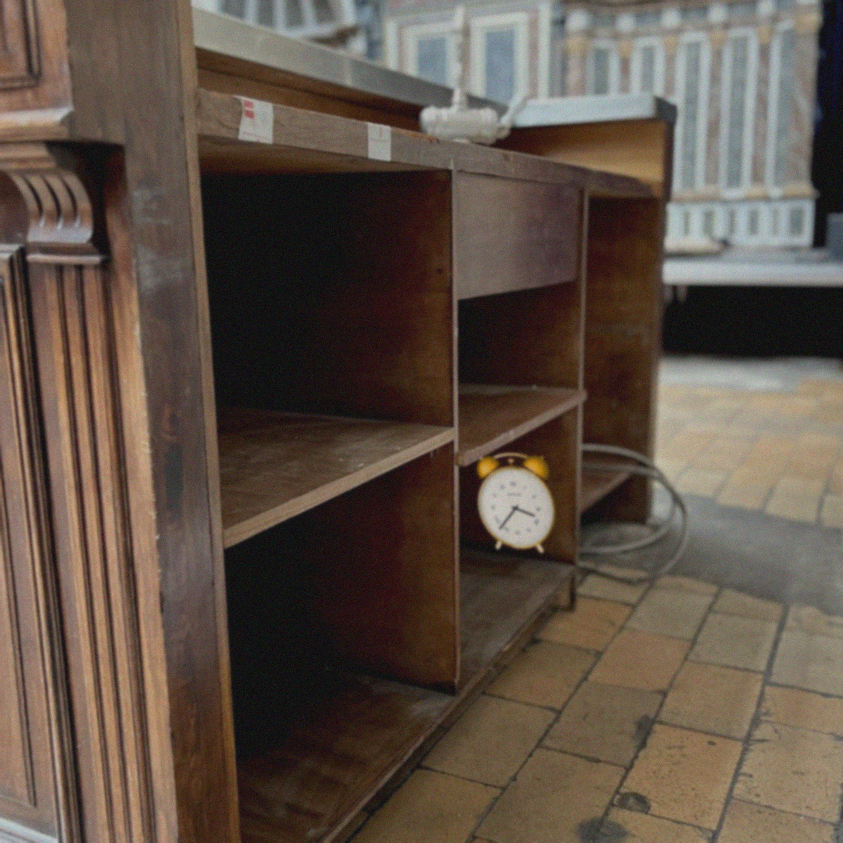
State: 3h37
